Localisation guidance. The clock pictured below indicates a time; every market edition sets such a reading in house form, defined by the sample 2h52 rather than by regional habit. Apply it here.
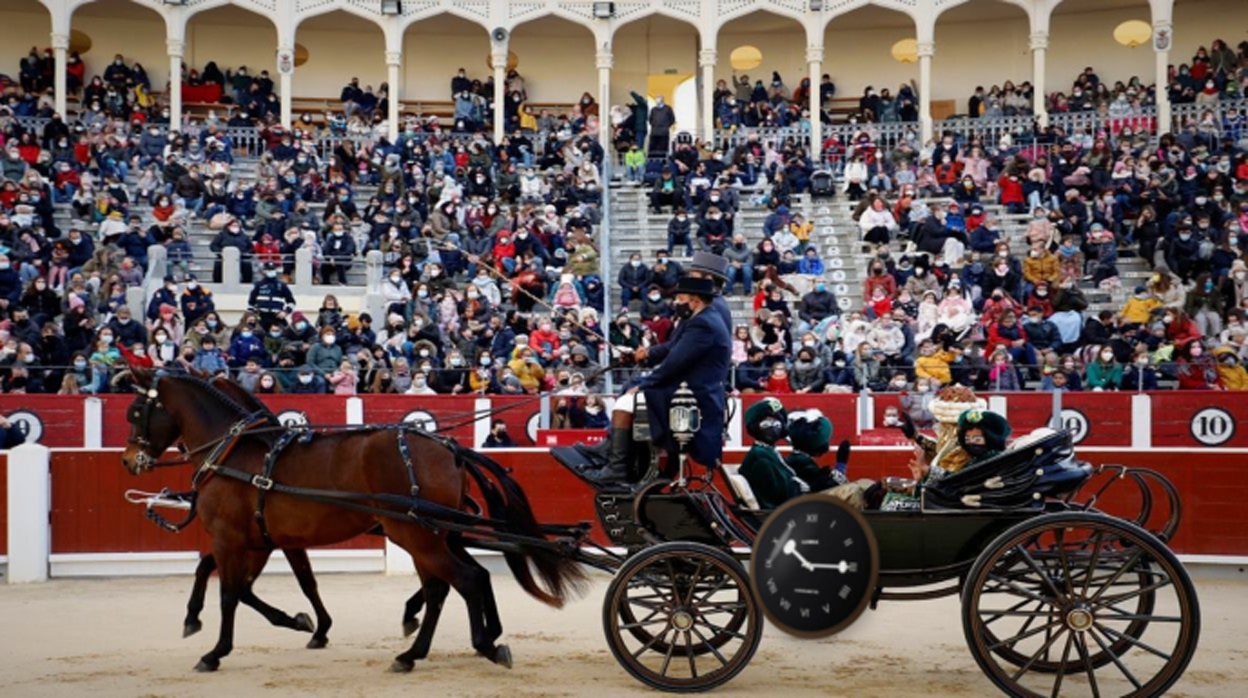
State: 10h15
